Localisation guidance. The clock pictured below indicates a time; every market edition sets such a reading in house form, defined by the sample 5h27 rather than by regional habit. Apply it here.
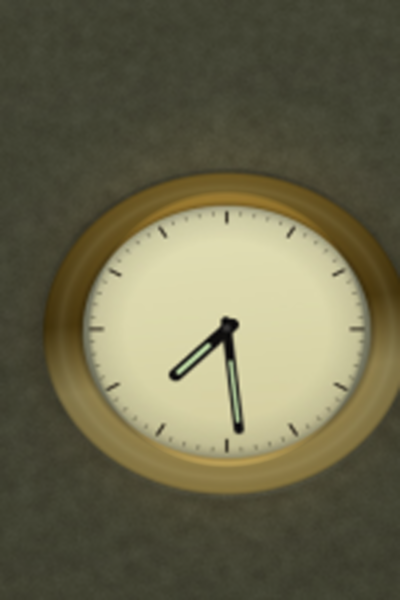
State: 7h29
